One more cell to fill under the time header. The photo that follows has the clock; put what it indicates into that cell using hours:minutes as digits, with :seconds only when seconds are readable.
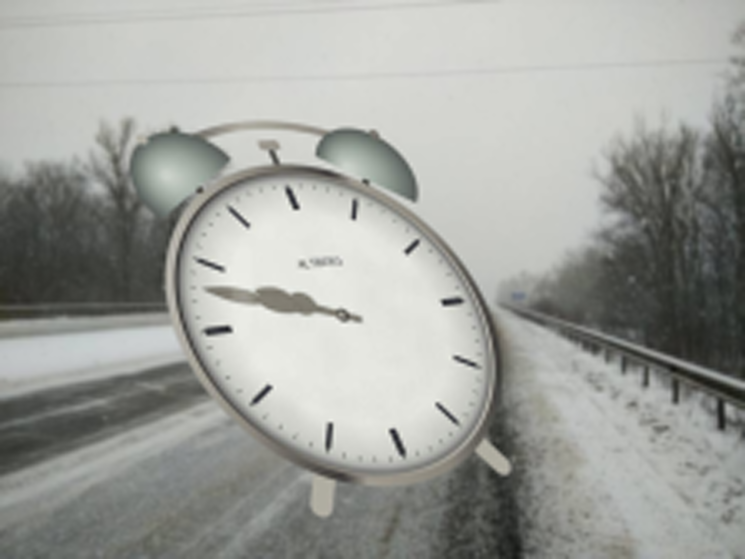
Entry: 9:48
